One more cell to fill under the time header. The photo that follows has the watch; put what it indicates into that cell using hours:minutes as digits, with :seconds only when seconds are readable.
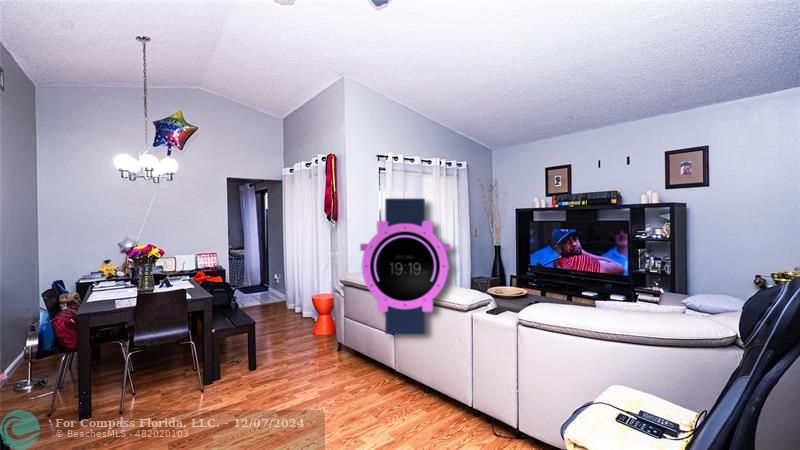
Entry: 19:19
